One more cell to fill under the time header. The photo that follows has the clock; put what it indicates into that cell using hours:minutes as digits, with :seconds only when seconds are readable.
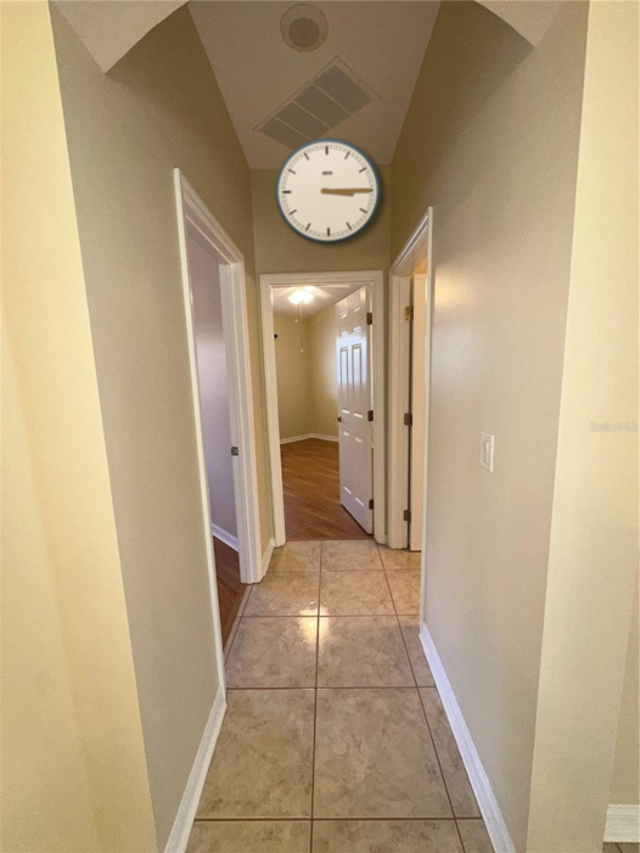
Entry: 3:15
